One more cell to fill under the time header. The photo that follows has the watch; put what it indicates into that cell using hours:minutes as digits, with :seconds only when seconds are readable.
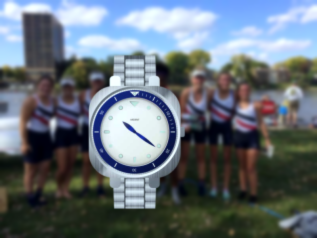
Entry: 10:21
